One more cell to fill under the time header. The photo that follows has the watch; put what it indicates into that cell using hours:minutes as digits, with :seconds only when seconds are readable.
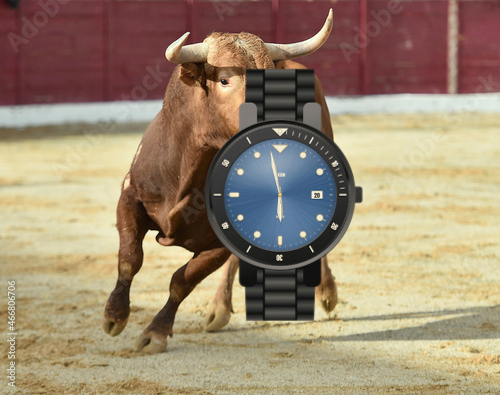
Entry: 5:58
